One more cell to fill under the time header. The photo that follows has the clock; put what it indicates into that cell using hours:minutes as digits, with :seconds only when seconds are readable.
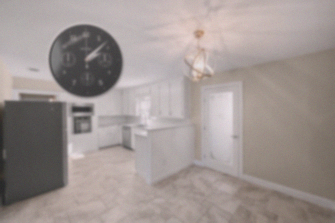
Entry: 2:08
